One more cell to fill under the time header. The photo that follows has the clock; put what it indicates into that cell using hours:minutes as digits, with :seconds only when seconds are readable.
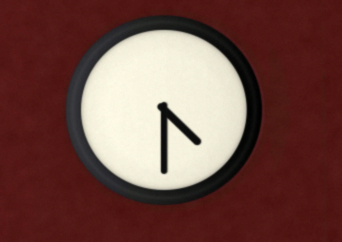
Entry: 4:30
